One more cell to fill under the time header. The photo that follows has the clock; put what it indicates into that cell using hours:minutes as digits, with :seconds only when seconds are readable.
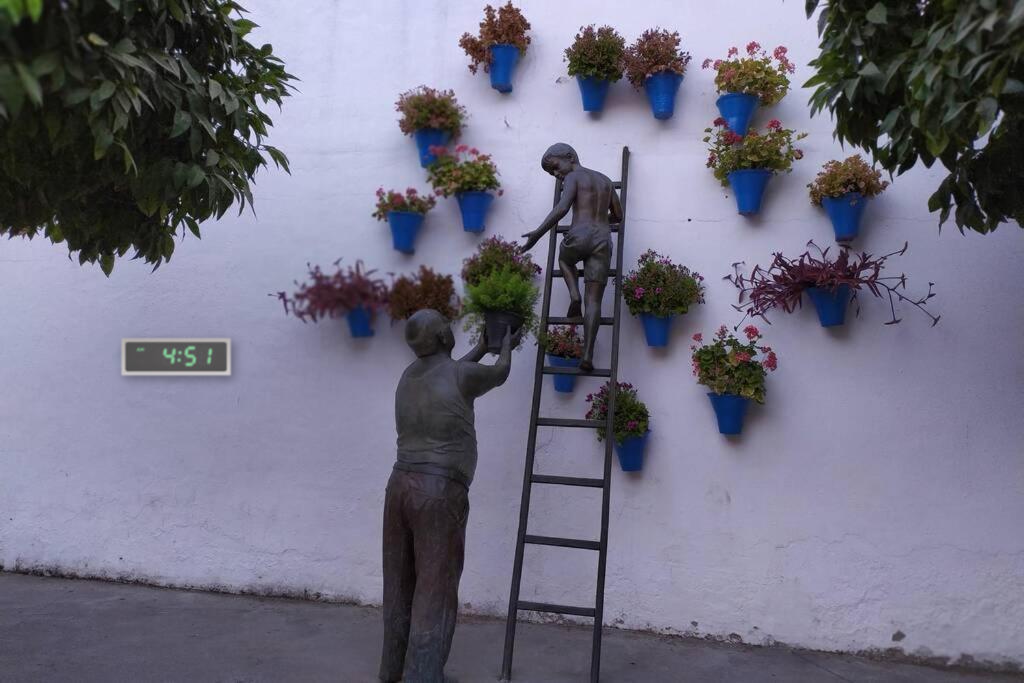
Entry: 4:51
